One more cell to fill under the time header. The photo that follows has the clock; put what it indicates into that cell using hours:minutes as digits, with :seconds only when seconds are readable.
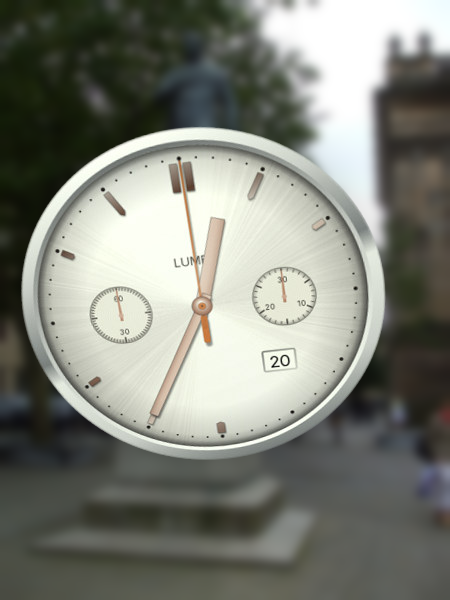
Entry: 12:35
